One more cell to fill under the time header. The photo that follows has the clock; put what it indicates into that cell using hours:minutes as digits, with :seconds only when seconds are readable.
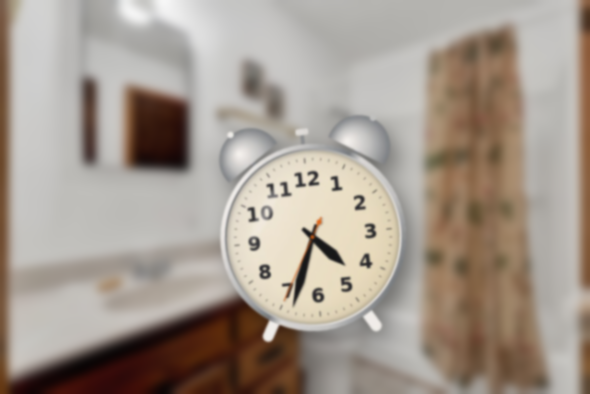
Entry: 4:33:35
